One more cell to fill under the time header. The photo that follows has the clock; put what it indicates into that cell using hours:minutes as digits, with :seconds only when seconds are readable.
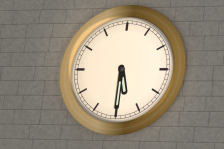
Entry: 5:30
